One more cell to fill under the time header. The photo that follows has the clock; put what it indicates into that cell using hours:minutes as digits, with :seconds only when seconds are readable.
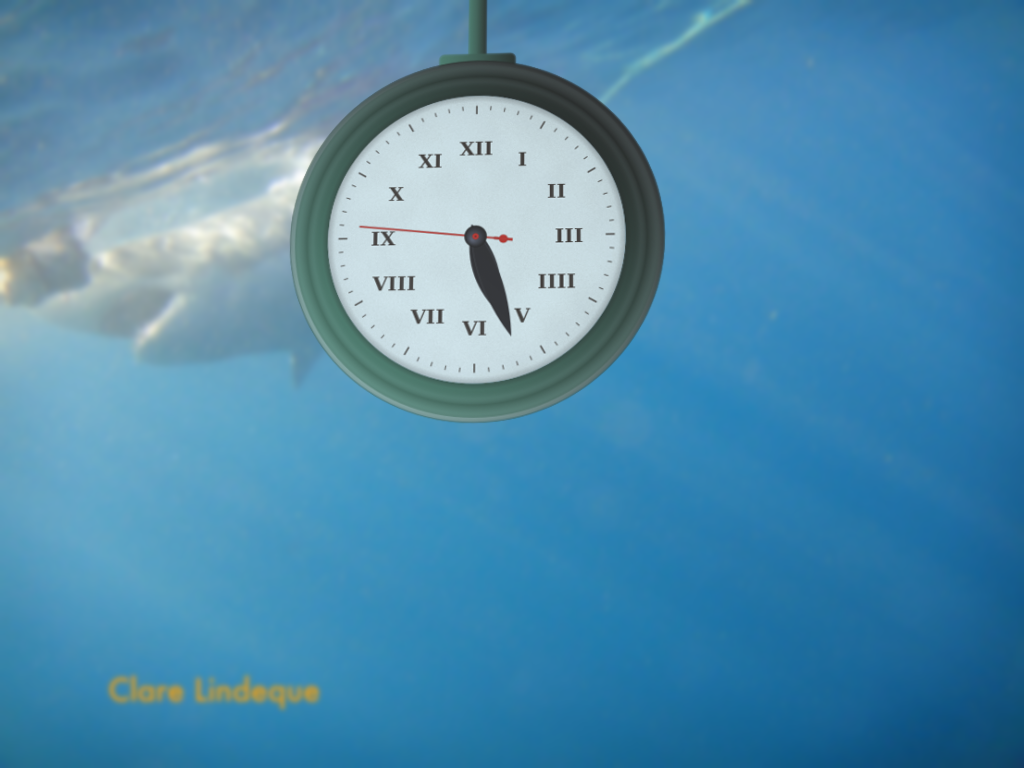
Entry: 5:26:46
